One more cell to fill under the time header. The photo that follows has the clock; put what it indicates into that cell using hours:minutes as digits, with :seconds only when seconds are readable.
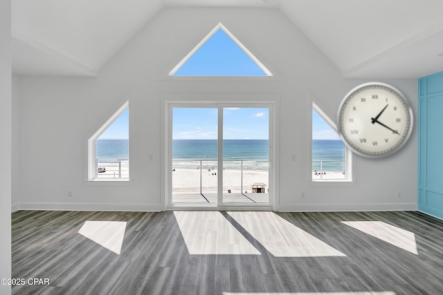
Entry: 1:20
